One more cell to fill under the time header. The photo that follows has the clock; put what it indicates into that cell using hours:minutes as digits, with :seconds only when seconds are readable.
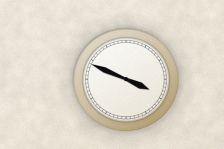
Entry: 3:49
